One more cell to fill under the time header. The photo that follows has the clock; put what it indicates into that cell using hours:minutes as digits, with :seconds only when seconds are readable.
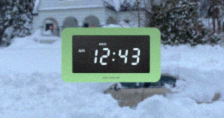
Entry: 12:43
